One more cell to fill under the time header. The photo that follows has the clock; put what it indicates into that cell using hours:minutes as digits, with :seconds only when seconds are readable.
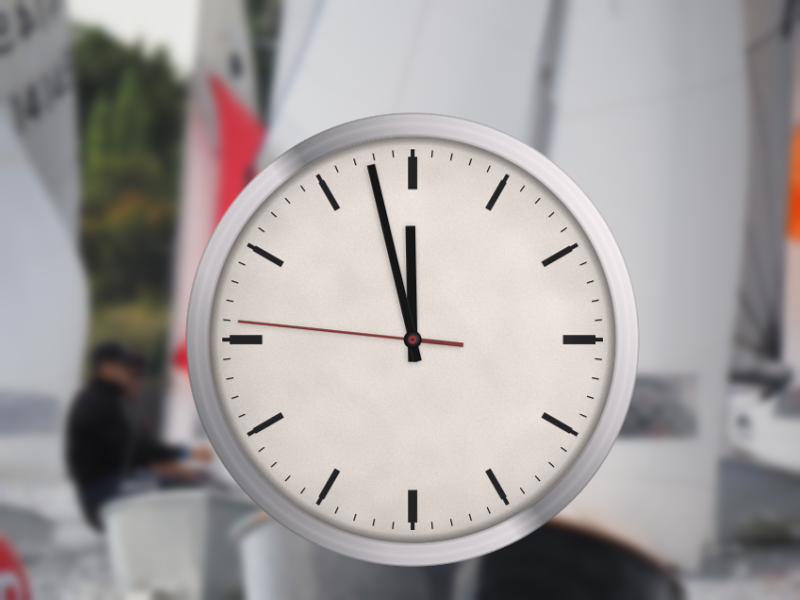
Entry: 11:57:46
